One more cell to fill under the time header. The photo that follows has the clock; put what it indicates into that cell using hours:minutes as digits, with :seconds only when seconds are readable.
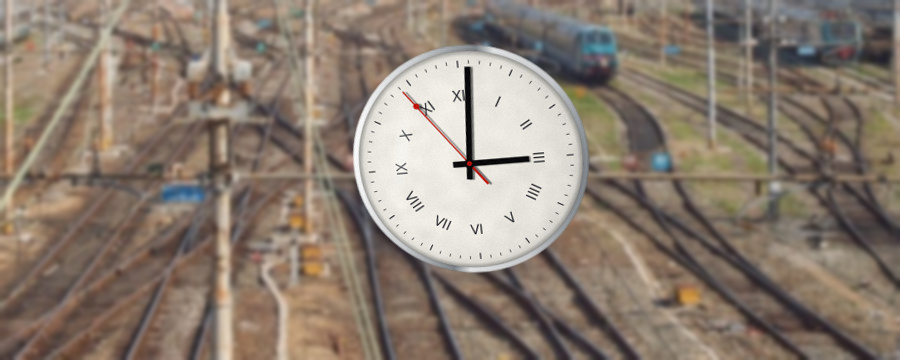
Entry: 3:00:54
